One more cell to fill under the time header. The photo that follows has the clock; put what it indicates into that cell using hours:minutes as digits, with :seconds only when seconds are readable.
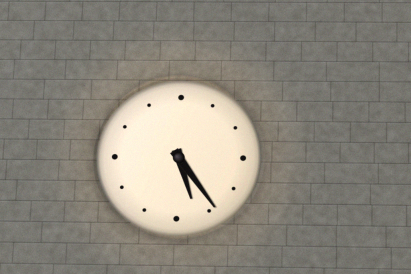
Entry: 5:24
